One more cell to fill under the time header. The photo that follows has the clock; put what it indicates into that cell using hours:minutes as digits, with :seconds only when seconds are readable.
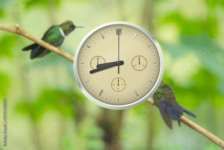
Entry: 8:42
